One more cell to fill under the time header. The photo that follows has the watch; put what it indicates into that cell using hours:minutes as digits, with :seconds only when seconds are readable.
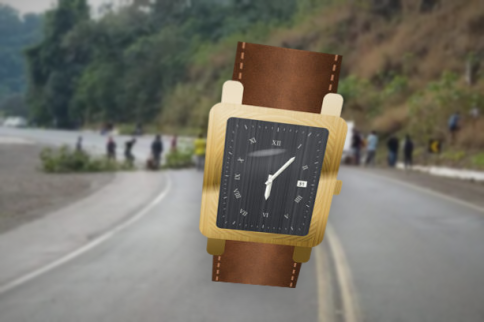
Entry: 6:06
